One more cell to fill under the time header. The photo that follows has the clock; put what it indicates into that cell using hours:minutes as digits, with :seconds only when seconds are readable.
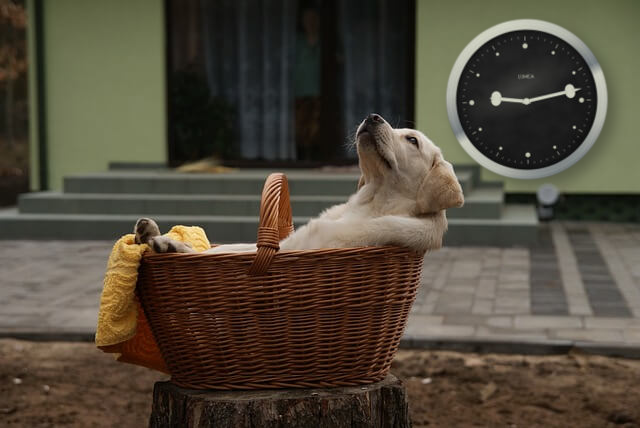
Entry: 9:13
